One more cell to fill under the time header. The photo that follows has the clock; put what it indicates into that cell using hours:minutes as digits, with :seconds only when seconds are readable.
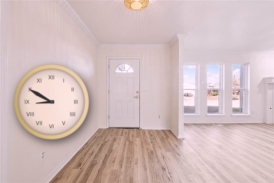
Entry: 8:50
